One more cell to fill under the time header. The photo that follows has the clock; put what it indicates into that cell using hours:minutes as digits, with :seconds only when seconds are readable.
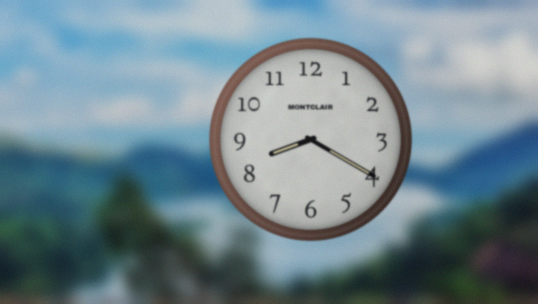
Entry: 8:20
